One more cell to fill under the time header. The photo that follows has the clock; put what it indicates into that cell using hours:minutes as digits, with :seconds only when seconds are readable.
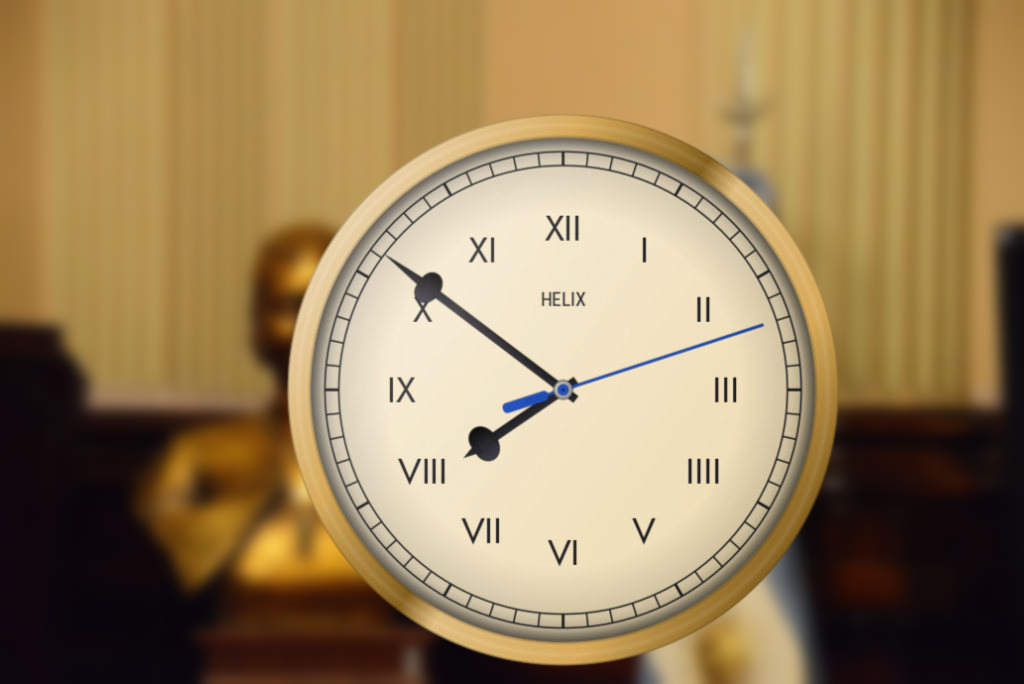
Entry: 7:51:12
